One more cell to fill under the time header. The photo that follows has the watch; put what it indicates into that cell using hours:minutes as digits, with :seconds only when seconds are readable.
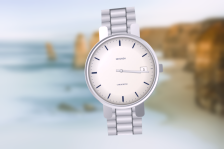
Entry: 3:16
